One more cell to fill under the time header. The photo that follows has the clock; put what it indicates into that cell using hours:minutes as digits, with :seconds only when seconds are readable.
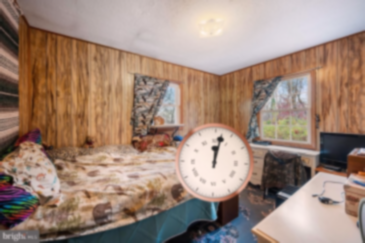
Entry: 12:02
